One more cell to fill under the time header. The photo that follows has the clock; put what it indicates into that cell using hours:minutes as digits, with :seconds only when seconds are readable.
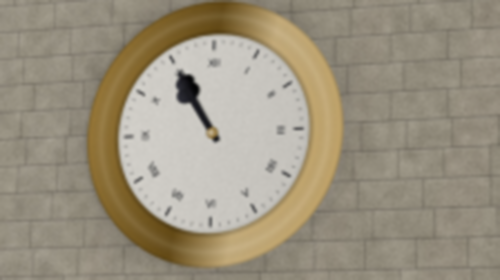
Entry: 10:55
